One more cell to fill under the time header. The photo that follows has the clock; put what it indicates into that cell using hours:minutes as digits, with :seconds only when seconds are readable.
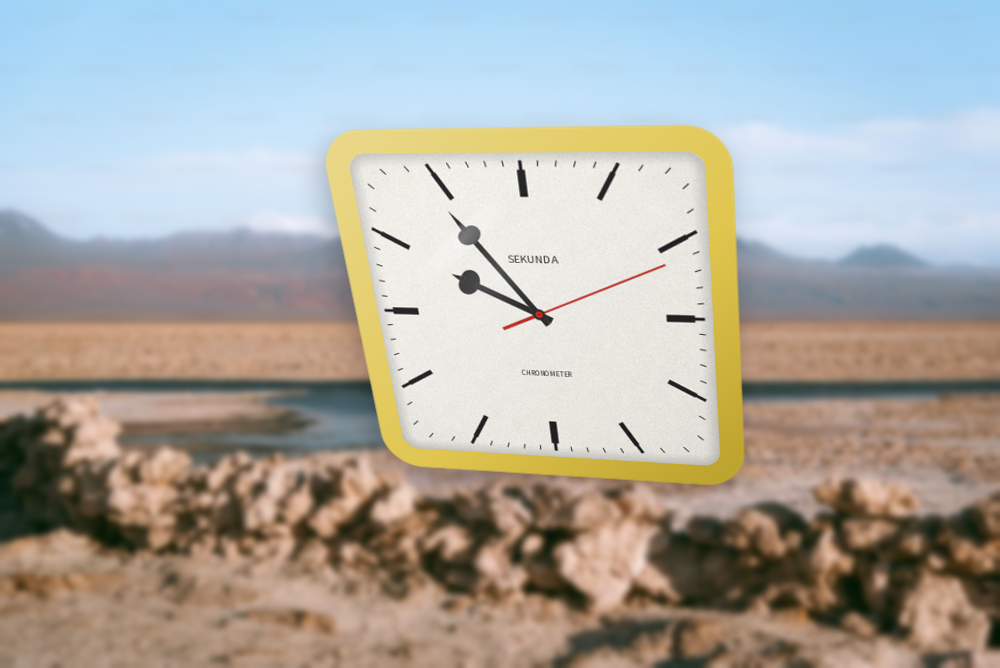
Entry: 9:54:11
